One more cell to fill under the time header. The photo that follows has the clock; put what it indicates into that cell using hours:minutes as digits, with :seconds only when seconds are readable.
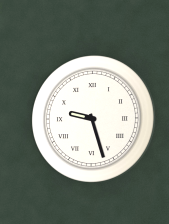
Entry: 9:27
